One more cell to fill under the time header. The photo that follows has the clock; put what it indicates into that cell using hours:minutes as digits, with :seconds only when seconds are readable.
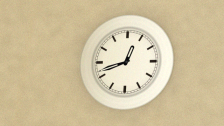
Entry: 12:42
